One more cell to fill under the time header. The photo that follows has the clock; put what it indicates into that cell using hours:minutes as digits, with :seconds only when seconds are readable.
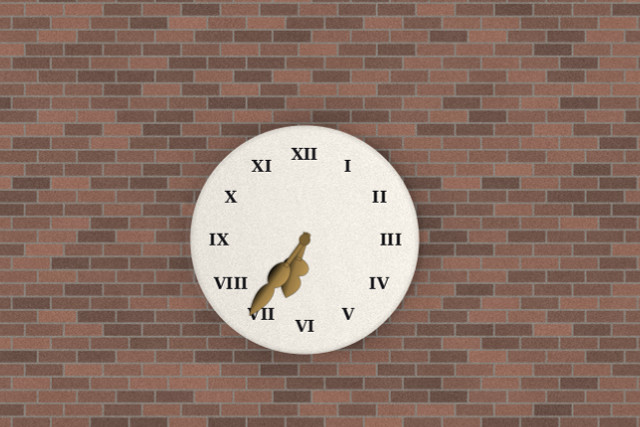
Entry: 6:36
